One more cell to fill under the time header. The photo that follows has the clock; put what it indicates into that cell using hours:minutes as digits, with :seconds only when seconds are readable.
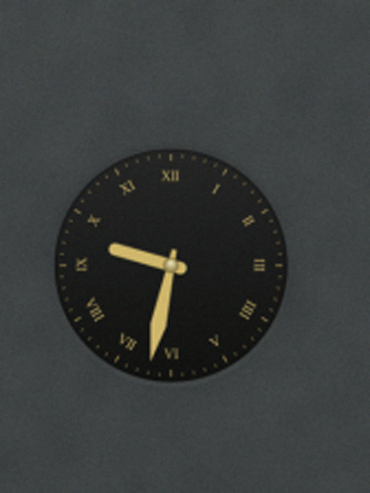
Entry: 9:32
